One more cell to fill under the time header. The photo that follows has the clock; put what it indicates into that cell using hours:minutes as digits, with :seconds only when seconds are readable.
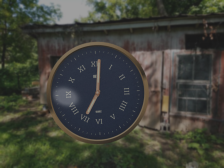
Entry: 7:01
